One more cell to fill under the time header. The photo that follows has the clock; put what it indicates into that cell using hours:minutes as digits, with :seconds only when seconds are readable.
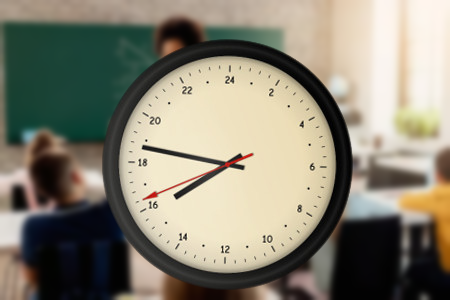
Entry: 15:46:41
